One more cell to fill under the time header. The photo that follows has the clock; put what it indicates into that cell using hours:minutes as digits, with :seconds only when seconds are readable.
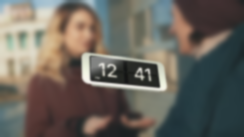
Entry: 12:41
